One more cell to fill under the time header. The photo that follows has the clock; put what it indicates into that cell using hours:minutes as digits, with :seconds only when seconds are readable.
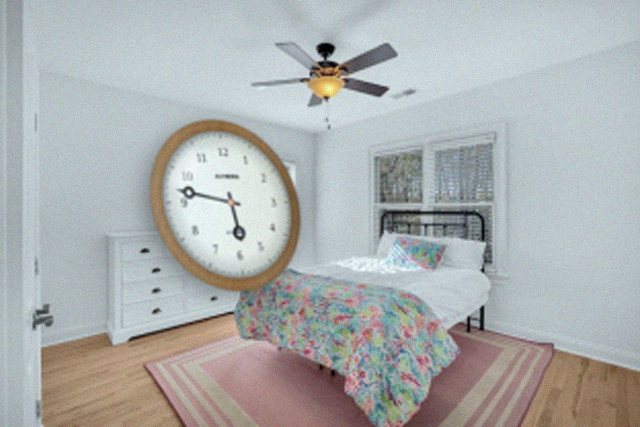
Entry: 5:47
